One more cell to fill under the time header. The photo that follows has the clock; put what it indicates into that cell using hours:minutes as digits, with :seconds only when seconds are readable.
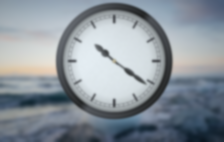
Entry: 10:21
